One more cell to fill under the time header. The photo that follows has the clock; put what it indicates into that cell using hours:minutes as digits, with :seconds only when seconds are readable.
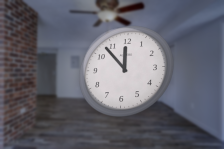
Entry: 11:53
